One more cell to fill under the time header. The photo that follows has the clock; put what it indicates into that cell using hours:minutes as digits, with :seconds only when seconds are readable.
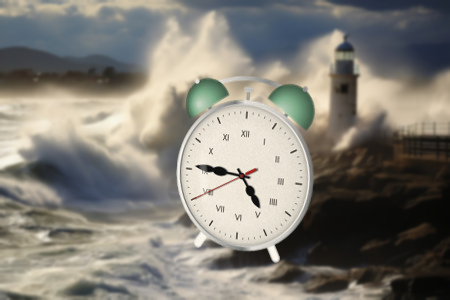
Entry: 4:45:40
